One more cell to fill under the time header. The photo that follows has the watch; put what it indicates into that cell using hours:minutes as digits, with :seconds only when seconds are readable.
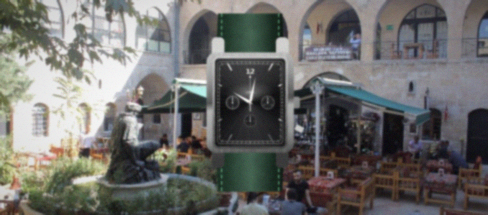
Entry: 10:02
